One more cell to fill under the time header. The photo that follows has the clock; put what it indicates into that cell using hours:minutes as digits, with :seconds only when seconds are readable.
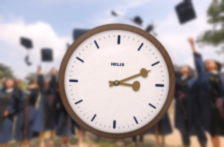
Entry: 3:11
